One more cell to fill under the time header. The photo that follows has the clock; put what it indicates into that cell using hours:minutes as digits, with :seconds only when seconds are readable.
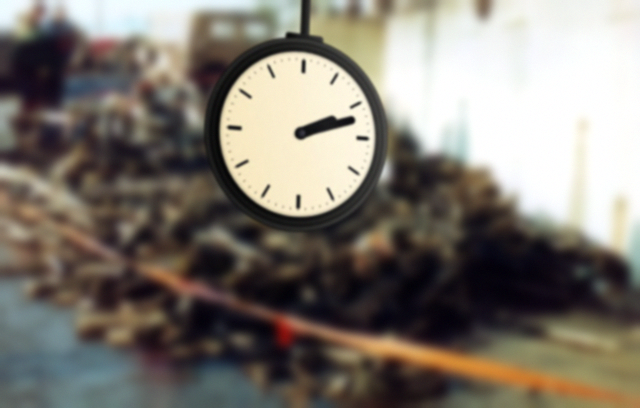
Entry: 2:12
